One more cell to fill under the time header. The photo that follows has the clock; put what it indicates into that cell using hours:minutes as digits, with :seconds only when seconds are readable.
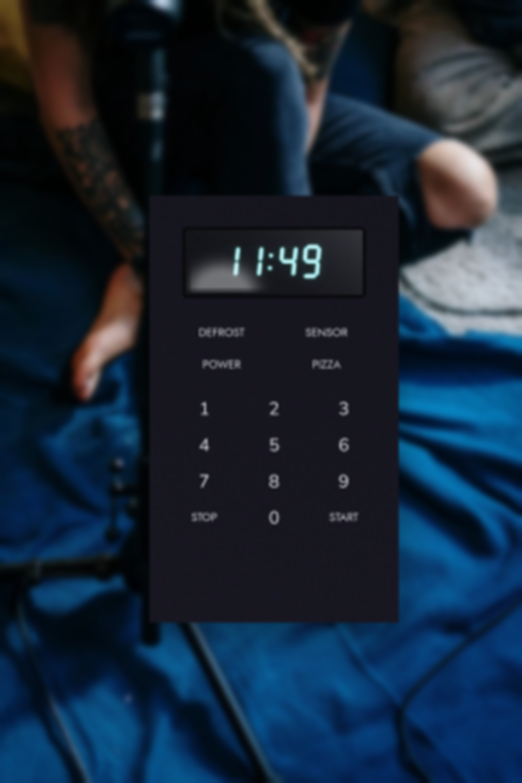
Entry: 11:49
